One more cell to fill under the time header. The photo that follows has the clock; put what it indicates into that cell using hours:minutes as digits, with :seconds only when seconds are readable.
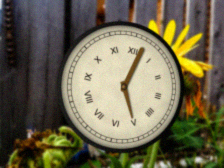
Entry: 5:02
